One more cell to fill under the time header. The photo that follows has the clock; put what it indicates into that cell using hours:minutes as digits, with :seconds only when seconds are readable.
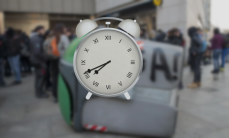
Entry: 7:41
